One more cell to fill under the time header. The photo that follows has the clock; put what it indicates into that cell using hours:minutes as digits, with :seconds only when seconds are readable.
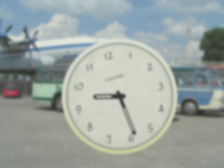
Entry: 9:29
